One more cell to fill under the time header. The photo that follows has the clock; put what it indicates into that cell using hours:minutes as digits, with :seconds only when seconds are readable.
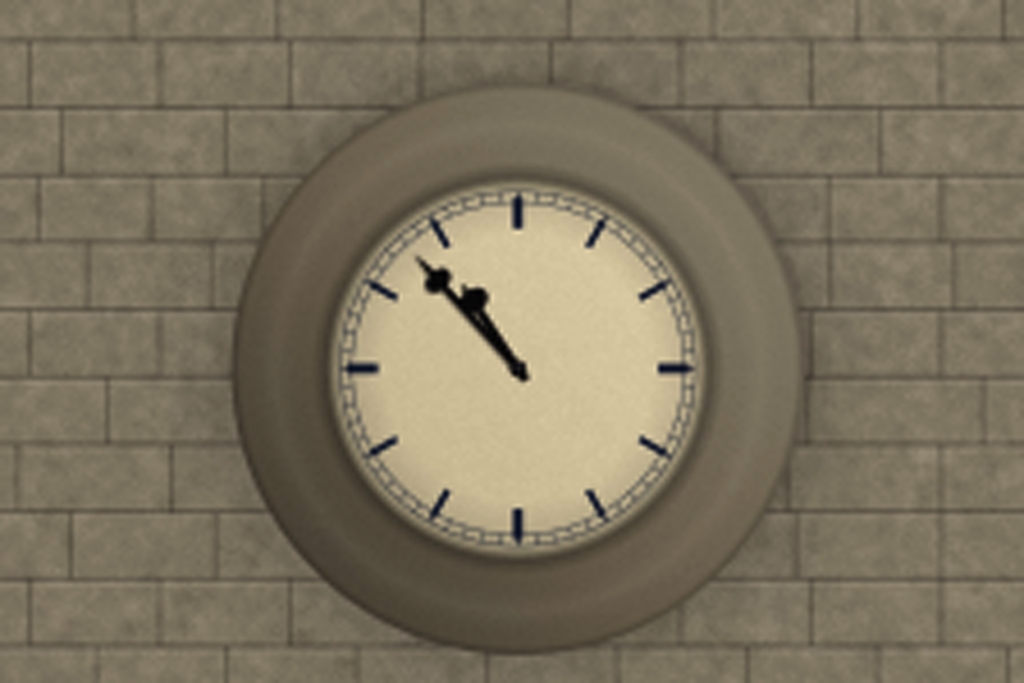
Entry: 10:53
